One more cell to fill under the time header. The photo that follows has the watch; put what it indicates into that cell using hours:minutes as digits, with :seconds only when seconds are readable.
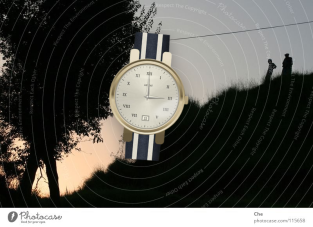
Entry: 3:00
